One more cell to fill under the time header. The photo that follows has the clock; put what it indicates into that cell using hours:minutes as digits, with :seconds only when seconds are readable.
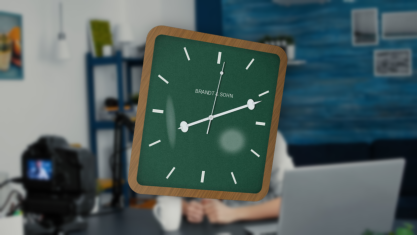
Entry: 8:11:01
